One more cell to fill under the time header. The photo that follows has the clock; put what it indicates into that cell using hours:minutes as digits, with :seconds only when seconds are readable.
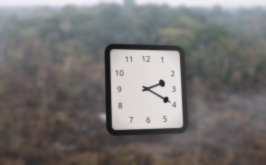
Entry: 2:20
